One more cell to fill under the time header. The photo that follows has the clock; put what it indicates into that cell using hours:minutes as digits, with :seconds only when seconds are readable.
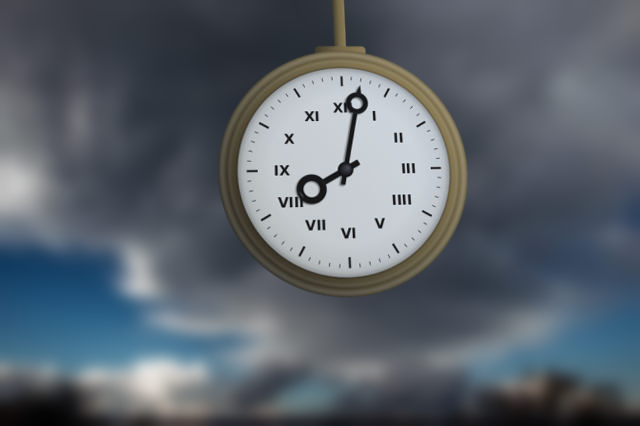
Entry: 8:02
